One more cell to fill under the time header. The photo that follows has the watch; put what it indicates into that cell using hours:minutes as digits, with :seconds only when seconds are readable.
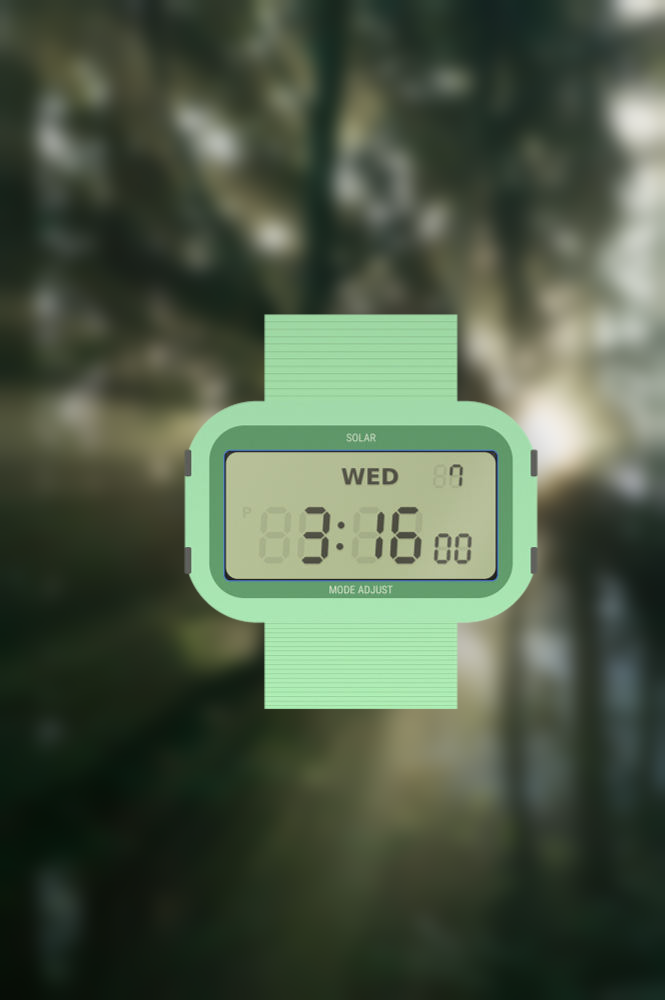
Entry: 3:16:00
